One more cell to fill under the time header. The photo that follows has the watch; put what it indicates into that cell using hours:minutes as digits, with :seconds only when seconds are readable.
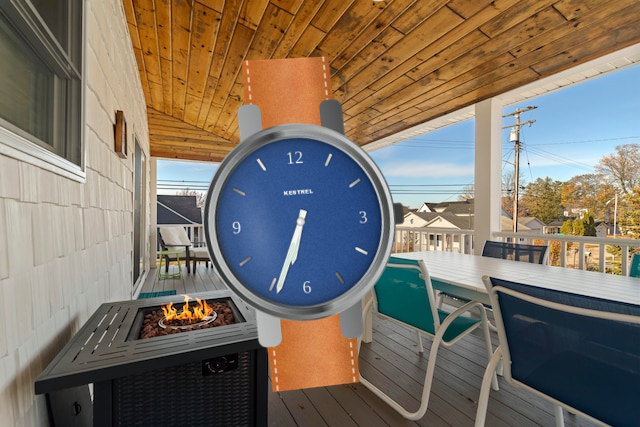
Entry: 6:34
